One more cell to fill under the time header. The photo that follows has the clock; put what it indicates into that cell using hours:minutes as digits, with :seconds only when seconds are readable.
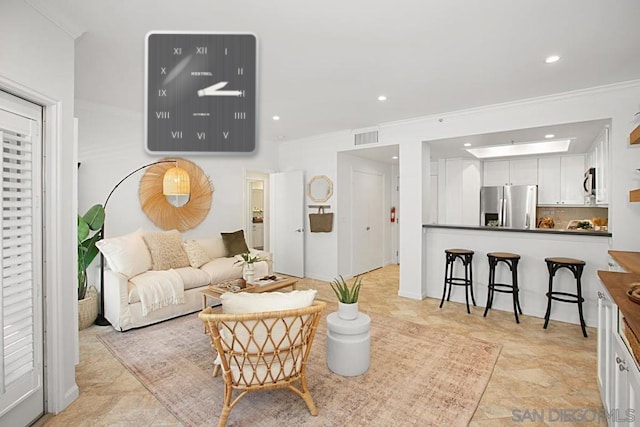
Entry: 2:15
